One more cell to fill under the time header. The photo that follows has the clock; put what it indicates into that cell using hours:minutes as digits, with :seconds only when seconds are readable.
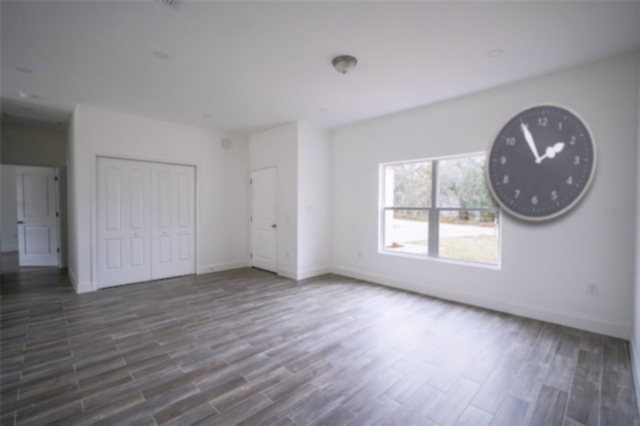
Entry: 1:55
